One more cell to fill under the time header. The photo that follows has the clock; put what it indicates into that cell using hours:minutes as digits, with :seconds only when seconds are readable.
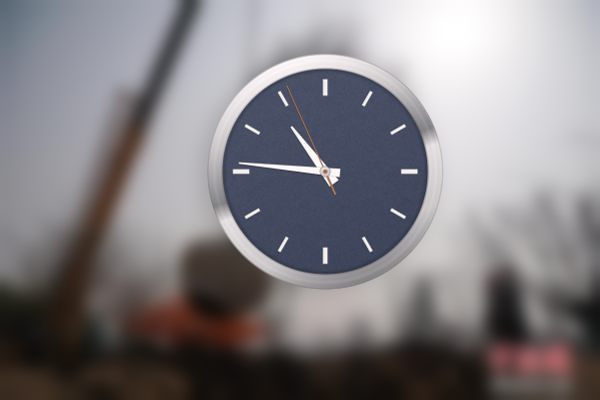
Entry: 10:45:56
